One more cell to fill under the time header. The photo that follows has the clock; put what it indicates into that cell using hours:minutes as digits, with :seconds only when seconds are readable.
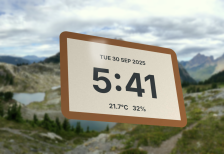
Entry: 5:41
